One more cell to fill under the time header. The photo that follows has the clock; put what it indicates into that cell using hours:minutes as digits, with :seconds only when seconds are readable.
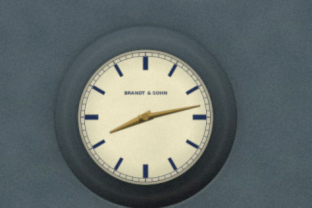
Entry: 8:13
